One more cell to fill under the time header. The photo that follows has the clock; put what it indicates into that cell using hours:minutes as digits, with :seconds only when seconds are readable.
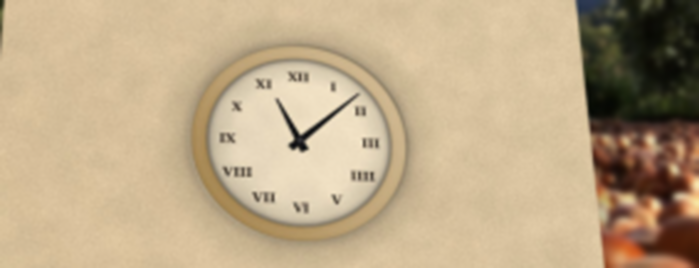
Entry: 11:08
